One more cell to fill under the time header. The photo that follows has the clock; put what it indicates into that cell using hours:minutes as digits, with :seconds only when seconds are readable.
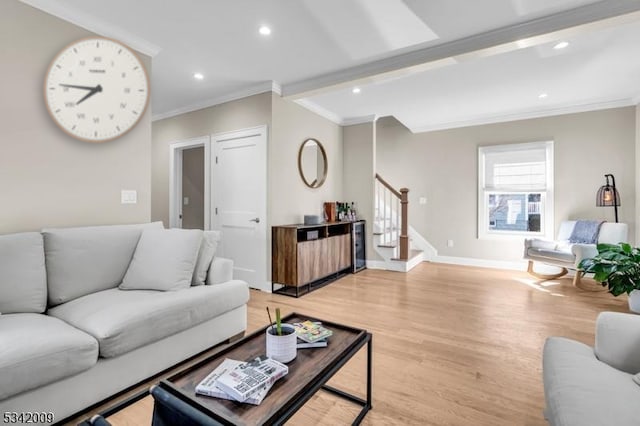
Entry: 7:46
